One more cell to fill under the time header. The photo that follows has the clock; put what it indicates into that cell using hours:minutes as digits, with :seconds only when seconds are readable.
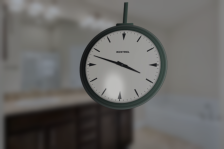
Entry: 3:48
